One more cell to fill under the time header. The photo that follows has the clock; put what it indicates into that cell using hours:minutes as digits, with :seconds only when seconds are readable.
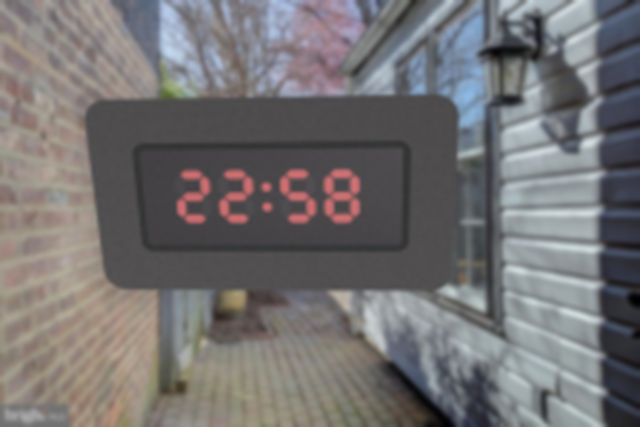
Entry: 22:58
